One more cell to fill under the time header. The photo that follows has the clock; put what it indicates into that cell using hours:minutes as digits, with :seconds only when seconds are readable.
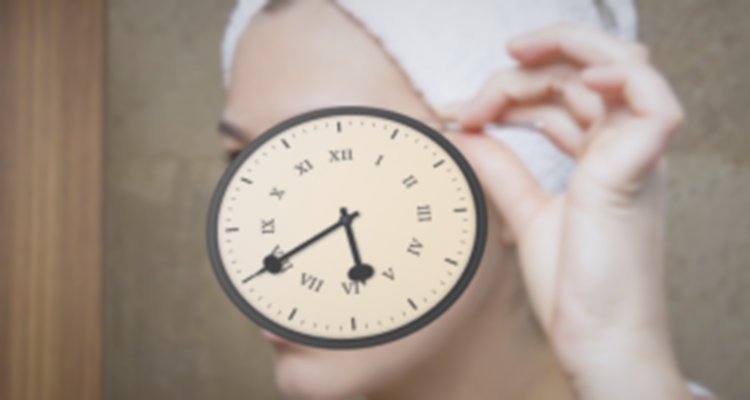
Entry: 5:40
